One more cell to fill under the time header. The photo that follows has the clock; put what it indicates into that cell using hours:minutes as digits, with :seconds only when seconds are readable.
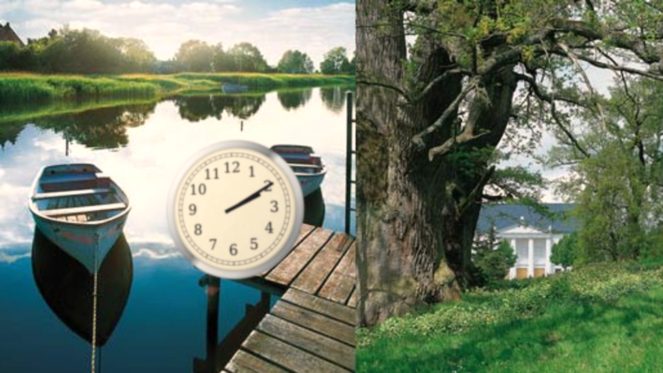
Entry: 2:10
